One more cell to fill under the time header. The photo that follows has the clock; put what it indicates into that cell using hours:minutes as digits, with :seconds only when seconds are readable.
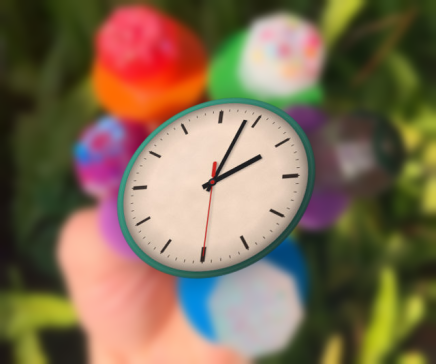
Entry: 2:03:30
